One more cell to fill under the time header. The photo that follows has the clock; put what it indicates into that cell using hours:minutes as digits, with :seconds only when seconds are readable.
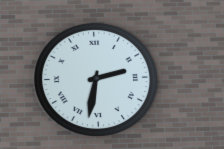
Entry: 2:32
